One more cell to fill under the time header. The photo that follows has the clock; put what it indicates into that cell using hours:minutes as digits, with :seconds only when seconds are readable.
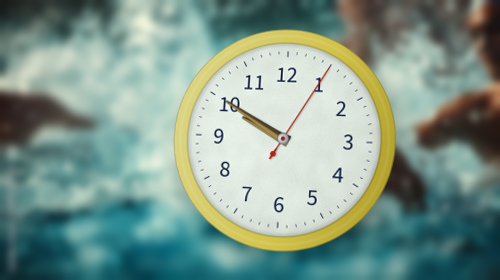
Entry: 9:50:05
